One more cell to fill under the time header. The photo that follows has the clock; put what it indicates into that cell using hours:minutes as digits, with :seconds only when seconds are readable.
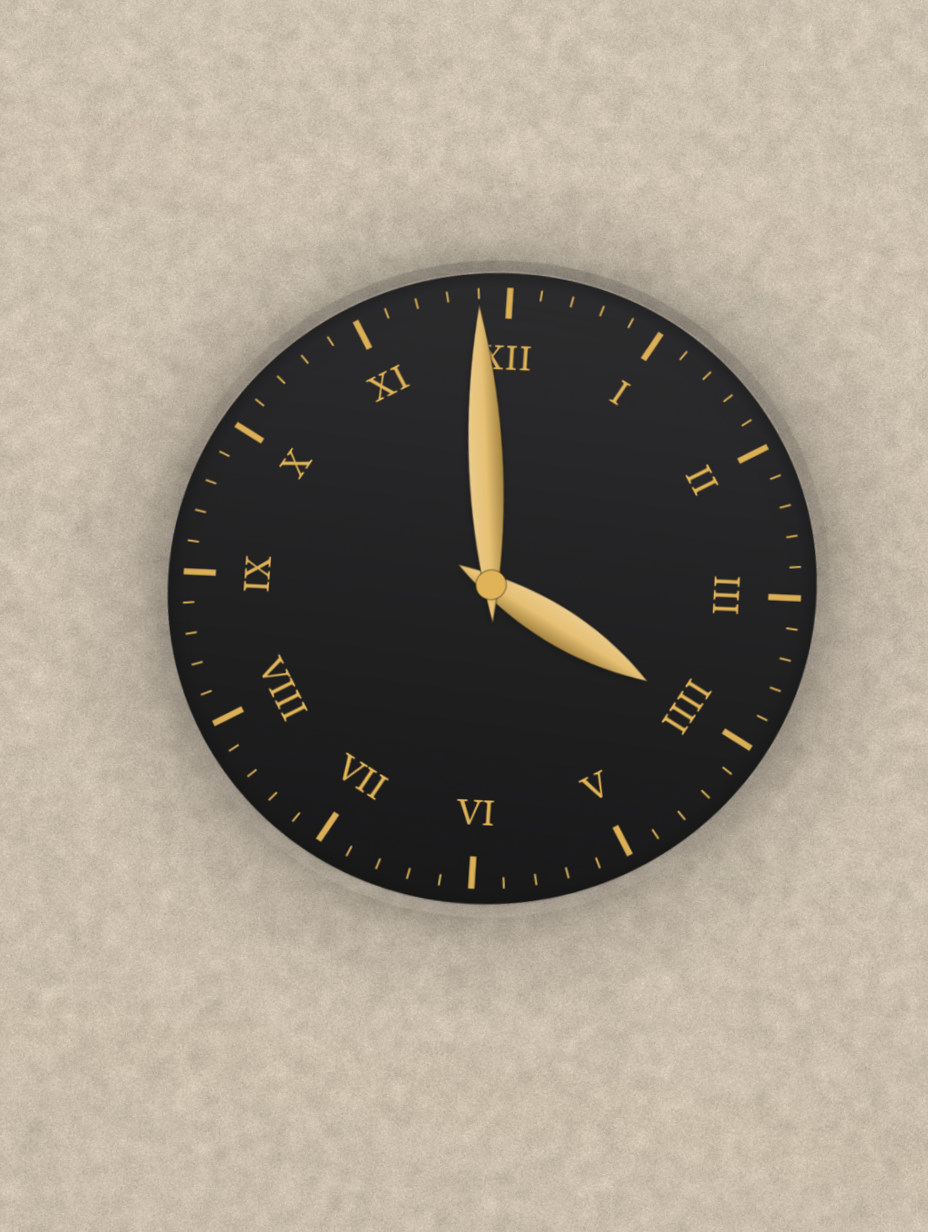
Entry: 3:59
